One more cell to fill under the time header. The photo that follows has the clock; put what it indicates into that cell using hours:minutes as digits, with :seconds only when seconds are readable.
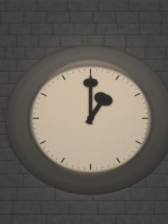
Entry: 1:00
